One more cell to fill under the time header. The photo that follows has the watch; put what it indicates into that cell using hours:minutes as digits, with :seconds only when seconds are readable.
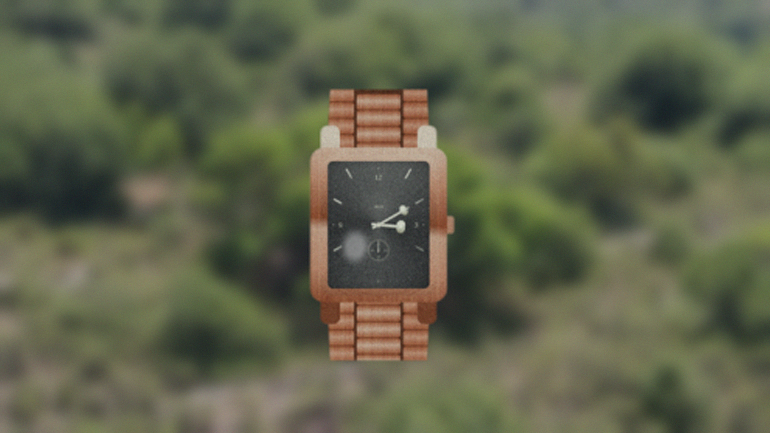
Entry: 3:10
